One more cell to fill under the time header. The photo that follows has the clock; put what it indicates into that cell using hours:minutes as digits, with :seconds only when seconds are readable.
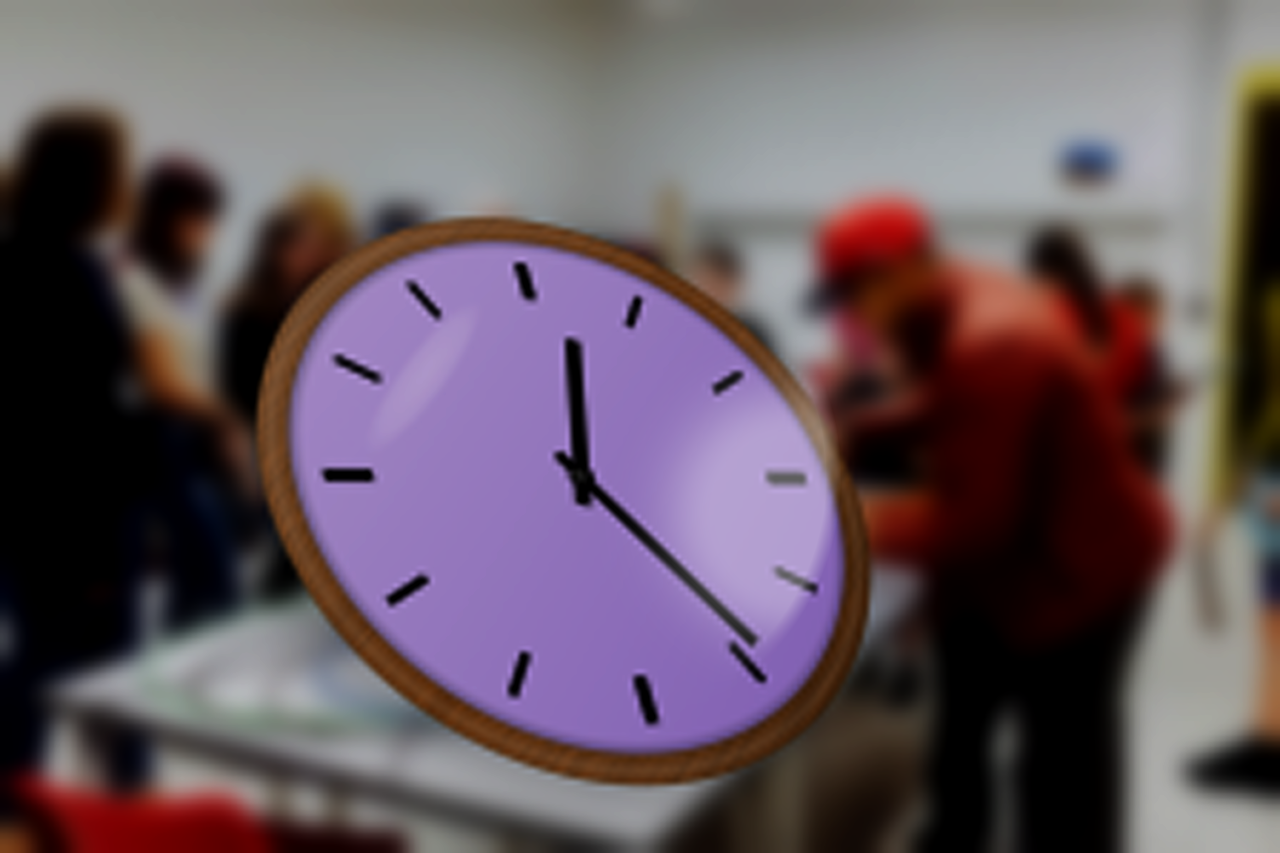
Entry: 12:24
